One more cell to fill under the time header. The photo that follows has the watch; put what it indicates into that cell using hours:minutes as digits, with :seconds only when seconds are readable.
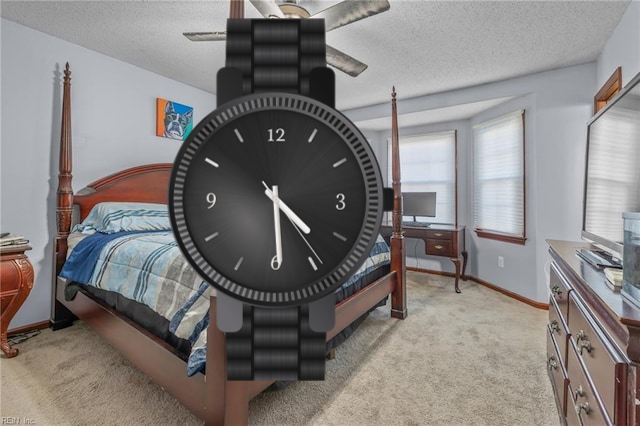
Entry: 4:29:24
